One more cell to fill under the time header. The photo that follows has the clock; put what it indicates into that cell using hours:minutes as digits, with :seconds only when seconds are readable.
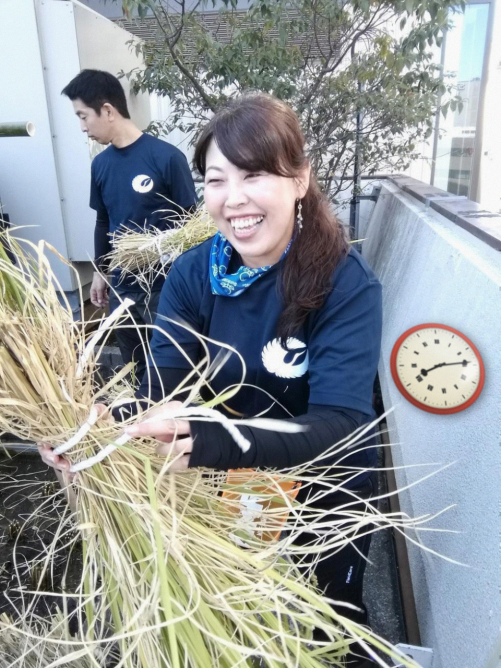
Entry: 8:14
